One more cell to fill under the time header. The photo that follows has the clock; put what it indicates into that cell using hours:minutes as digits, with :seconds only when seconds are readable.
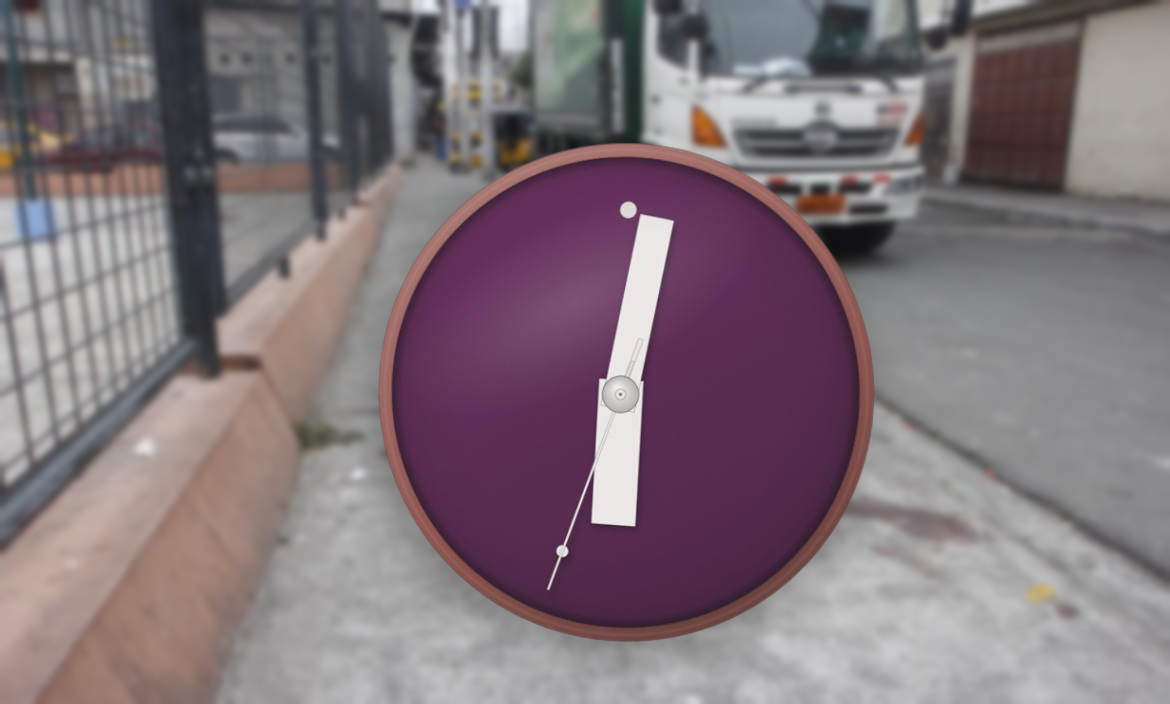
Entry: 6:01:33
